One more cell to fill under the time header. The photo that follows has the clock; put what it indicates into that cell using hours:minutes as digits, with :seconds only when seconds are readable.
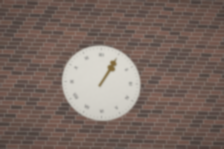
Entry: 1:05
